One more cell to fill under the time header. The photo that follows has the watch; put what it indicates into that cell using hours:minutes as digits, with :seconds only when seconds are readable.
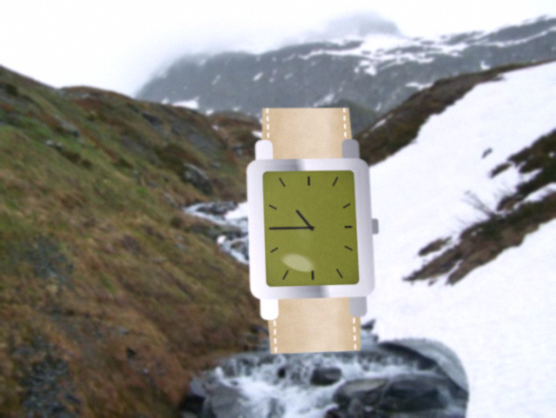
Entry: 10:45
